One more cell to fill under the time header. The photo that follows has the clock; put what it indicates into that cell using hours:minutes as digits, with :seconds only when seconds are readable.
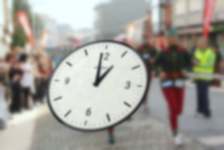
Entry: 12:59
